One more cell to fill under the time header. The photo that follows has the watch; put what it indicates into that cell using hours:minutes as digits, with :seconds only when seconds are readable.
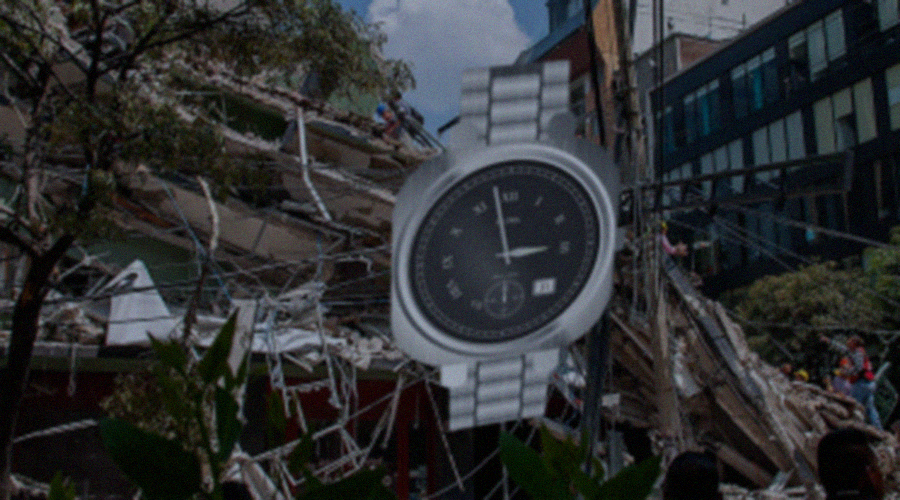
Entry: 2:58
